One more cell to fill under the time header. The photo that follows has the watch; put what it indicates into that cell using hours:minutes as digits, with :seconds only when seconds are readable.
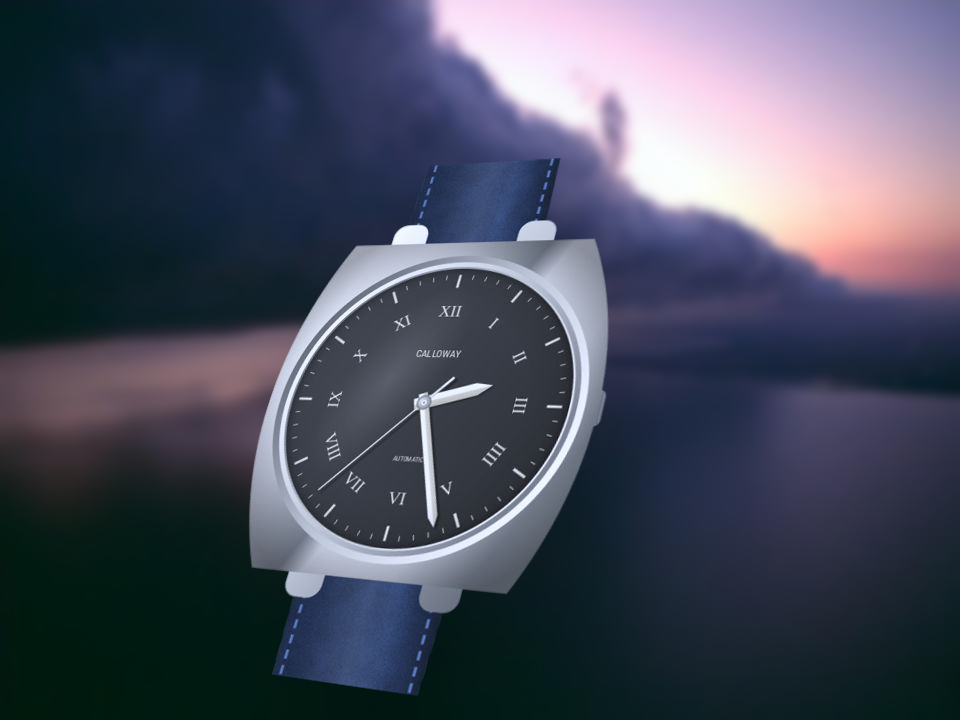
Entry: 2:26:37
